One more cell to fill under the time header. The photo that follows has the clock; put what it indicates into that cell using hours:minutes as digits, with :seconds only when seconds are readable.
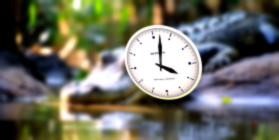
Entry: 4:02
